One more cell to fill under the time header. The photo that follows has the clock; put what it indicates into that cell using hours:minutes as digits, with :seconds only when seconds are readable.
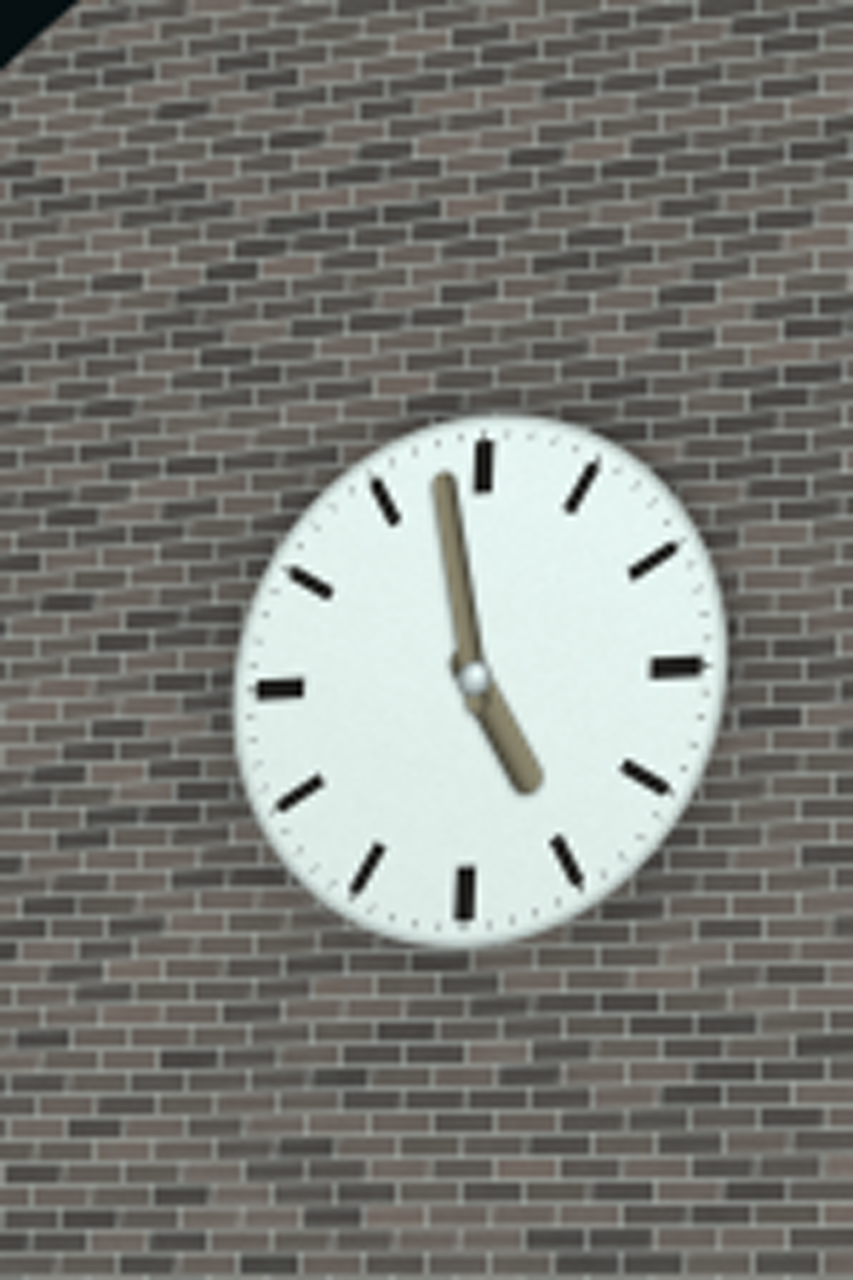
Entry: 4:58
